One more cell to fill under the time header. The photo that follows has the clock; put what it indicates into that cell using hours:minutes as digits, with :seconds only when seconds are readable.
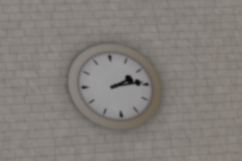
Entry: 2:14
